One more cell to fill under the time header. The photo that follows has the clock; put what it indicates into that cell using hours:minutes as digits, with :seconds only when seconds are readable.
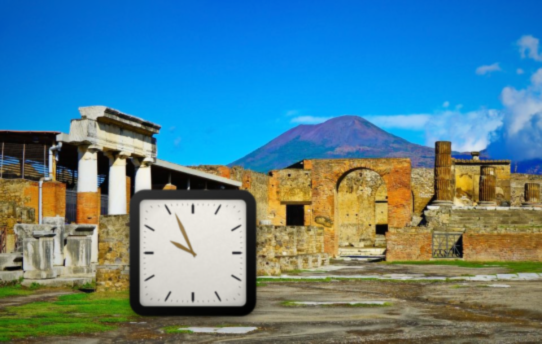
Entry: 9:56
